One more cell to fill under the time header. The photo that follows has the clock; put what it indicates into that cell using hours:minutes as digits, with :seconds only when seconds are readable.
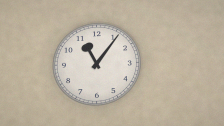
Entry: 11:06
